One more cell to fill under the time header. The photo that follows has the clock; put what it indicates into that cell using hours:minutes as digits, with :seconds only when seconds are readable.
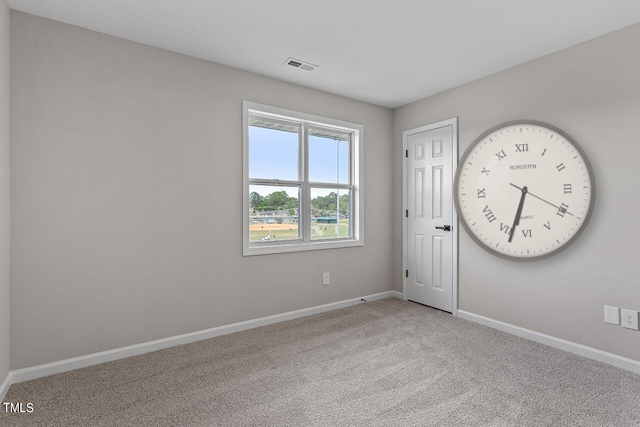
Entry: 6:33:20
